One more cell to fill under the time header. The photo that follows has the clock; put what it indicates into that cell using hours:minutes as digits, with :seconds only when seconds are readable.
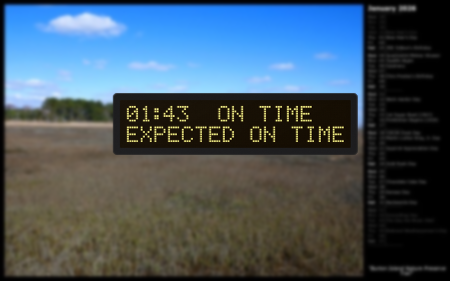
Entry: 1:43
